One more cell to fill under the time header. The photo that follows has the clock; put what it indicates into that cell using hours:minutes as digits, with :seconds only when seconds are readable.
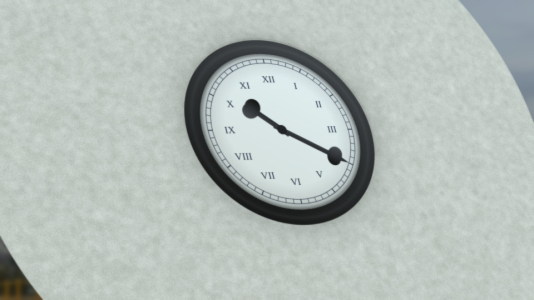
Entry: 10:20
